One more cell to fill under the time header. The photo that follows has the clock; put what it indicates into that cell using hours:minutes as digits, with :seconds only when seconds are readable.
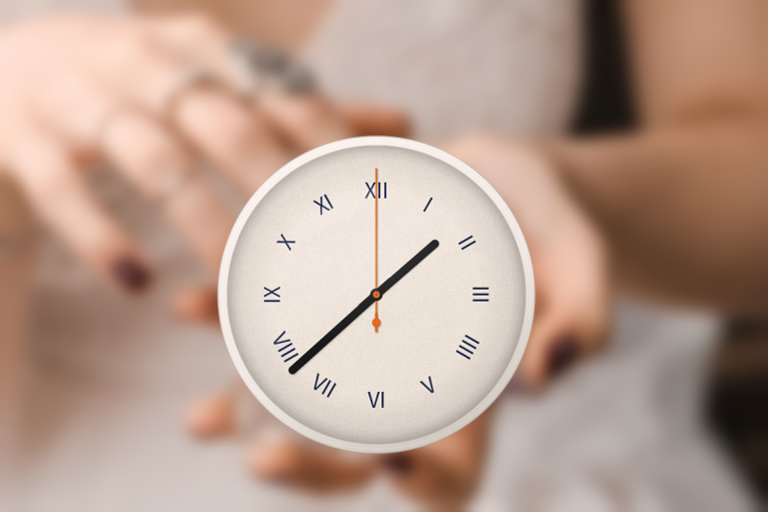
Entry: 1:38:00
